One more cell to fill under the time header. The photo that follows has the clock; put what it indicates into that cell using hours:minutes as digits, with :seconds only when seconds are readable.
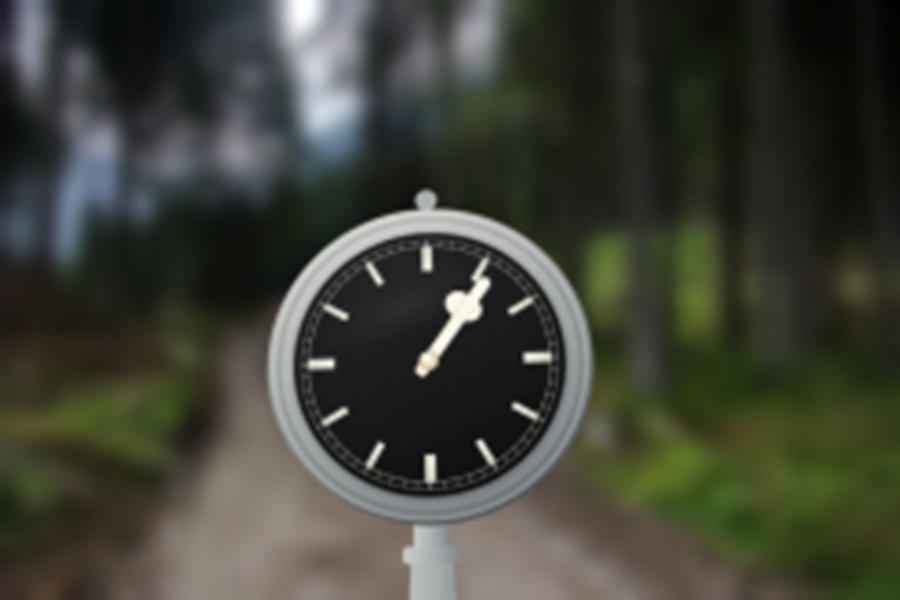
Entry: 1:06
